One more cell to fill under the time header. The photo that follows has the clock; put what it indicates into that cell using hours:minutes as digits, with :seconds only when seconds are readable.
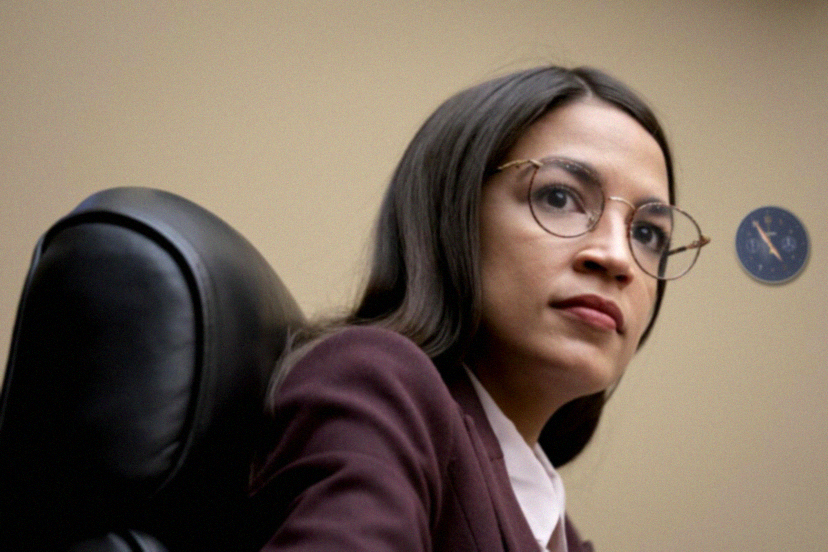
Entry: 4:55
